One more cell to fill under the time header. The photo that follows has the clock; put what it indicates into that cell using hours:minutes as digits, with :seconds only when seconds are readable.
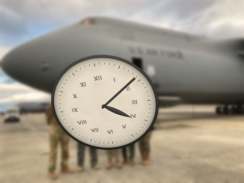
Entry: 4:09
